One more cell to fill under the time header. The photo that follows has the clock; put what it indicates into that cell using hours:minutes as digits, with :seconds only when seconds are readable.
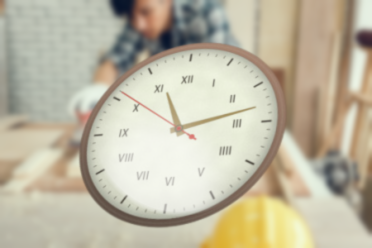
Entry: 11:12:51
